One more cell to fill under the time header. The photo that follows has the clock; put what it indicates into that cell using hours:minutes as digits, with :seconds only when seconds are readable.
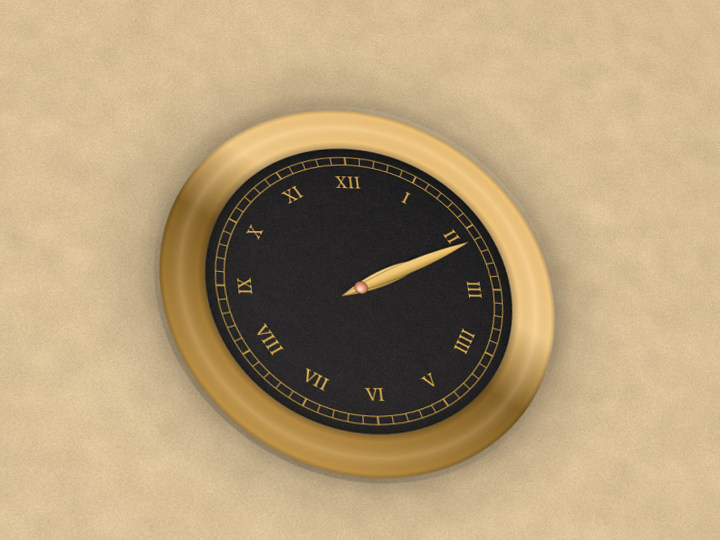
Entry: 2:11
